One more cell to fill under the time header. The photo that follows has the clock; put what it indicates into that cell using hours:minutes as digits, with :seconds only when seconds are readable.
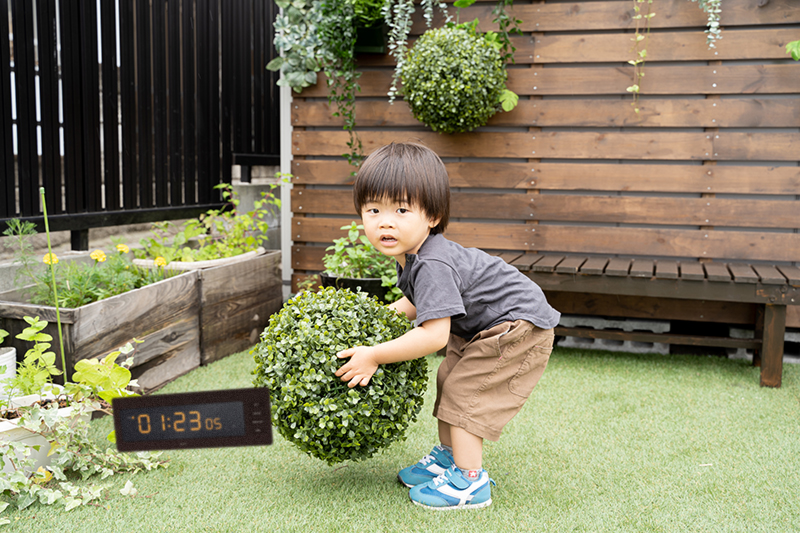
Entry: 1:23:05
